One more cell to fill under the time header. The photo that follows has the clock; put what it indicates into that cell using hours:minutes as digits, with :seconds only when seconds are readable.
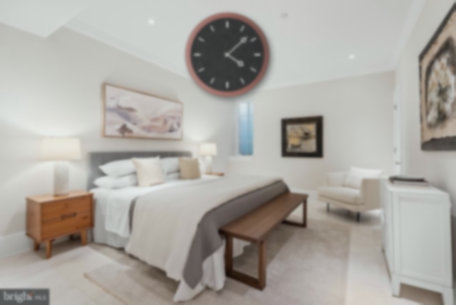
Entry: 4:08
